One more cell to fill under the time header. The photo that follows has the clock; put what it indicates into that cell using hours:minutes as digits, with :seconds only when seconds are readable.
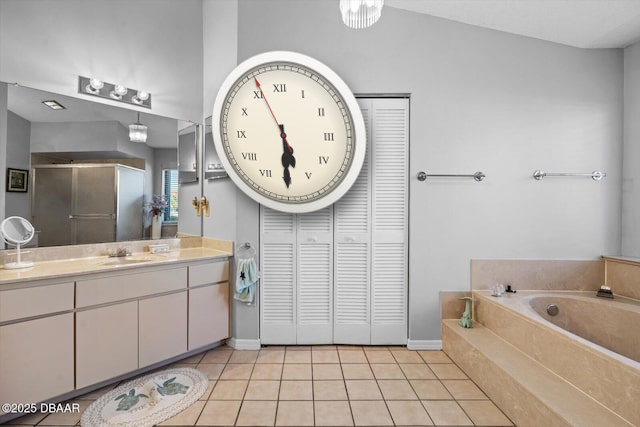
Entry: 5:29:56
